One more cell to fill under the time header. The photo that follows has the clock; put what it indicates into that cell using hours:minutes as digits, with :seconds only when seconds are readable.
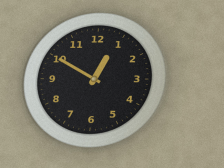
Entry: 12:50
